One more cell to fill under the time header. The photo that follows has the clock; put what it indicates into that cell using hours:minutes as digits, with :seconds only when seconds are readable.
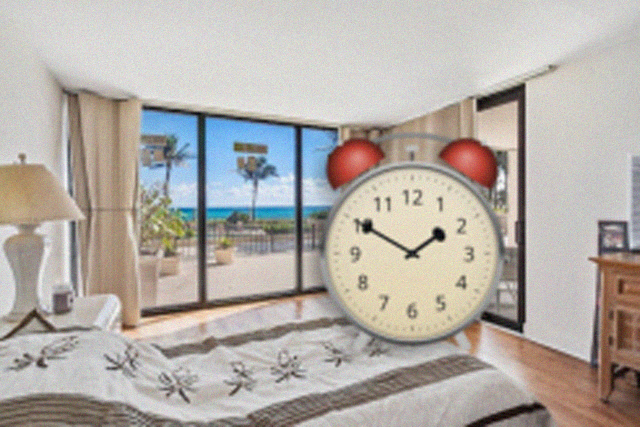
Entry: 1:50
